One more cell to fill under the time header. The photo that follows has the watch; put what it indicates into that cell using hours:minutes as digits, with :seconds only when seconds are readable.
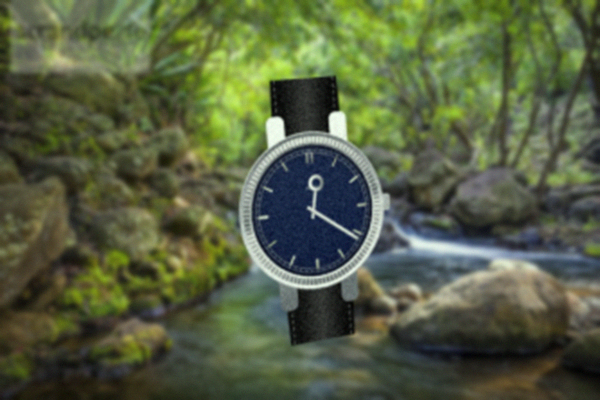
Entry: 12:21
